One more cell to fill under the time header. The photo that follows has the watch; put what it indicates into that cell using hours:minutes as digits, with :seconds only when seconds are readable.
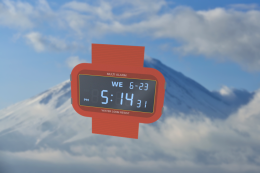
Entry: 5:14:31
